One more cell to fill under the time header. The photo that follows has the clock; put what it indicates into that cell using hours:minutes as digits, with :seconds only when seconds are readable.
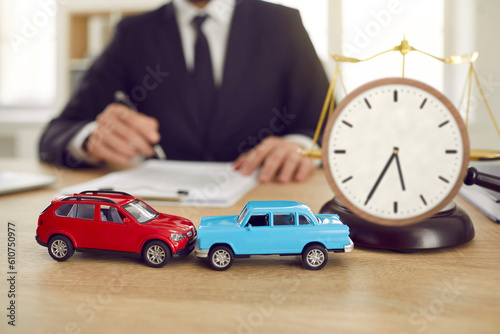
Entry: 5:35
